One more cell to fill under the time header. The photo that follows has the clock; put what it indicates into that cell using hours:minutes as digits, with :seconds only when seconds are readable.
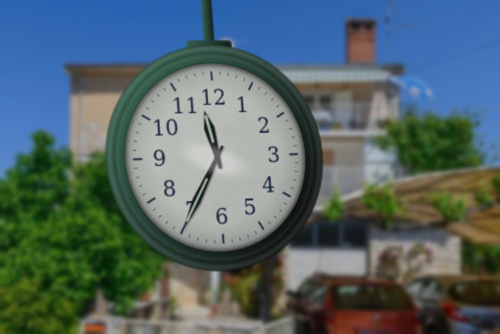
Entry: 11:35
